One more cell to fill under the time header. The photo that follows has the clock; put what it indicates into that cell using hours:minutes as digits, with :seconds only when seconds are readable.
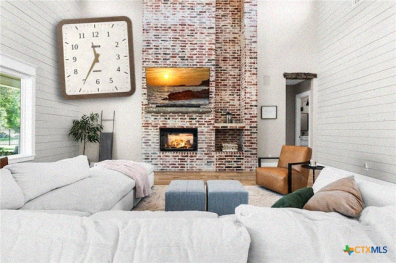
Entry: 11:35
